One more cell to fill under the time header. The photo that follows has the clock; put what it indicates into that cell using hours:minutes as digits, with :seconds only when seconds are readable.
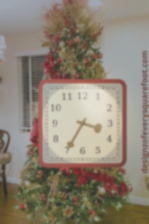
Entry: 3:35
